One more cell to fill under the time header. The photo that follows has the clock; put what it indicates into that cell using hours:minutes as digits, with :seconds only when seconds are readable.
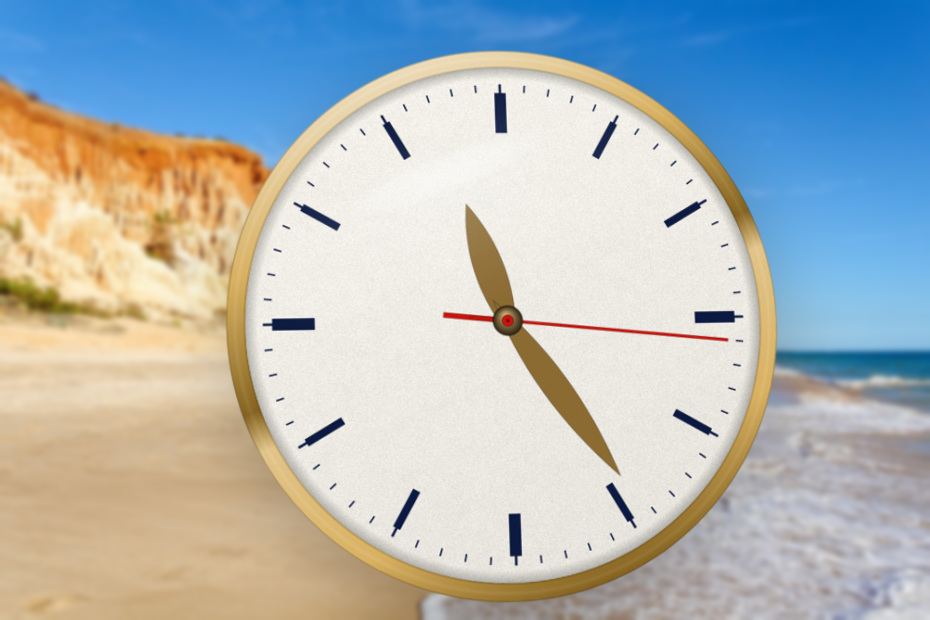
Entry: 11:24:16
